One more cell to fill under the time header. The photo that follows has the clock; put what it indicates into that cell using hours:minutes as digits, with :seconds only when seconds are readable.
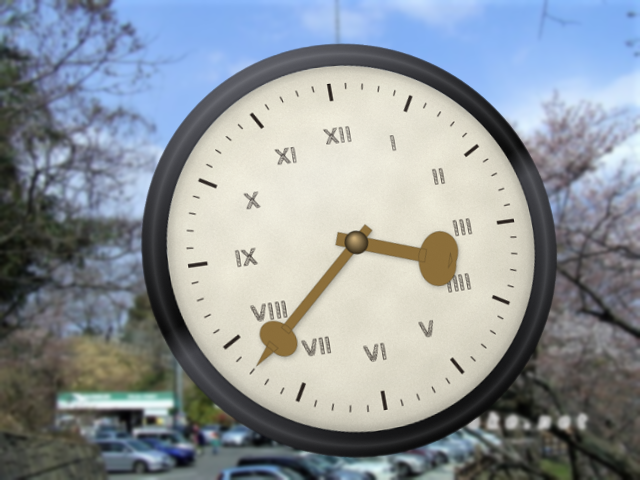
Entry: 3:38
